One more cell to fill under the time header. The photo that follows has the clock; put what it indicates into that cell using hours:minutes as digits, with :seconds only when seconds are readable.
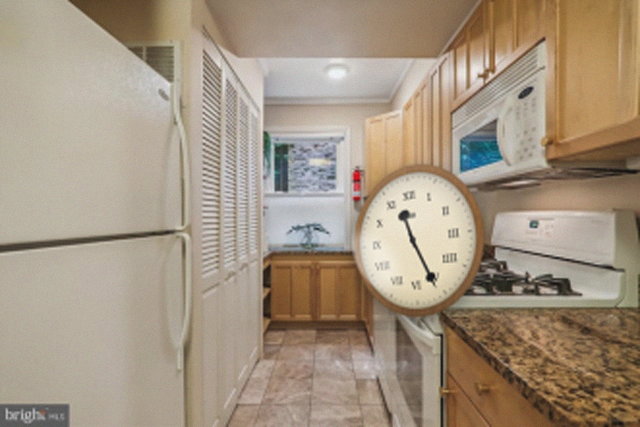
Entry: 11:26
